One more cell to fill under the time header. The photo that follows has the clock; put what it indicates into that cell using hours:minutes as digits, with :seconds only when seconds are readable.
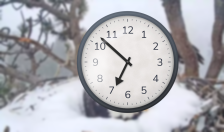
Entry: 6:52
